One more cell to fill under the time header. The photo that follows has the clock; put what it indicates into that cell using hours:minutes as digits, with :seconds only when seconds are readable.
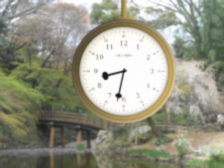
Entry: 8:32
